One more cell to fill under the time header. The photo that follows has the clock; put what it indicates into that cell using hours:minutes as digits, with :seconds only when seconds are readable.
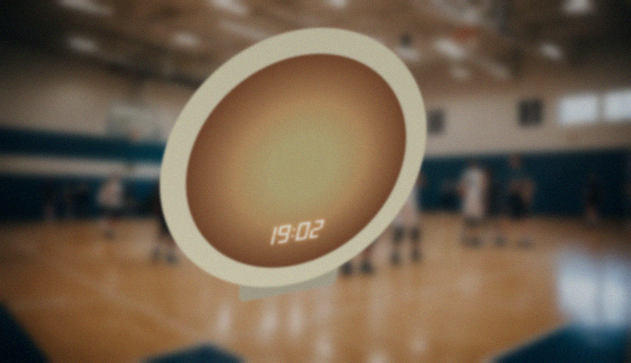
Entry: 19:02
